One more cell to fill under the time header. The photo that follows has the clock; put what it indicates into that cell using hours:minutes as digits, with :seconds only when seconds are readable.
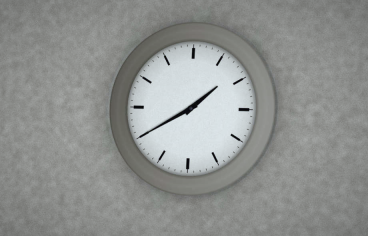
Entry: 1:40
